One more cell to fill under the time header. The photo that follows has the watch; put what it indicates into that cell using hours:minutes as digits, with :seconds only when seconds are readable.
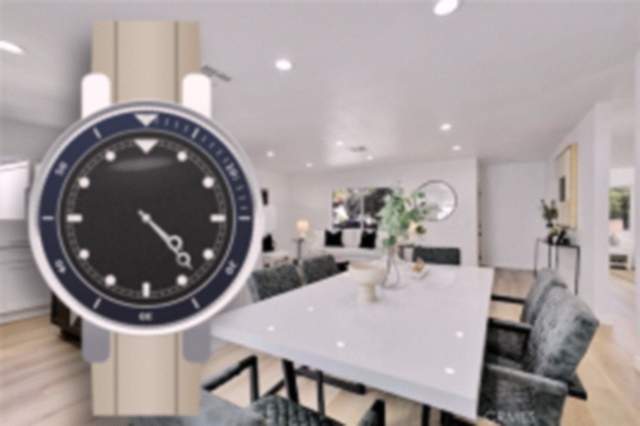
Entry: 4:23
